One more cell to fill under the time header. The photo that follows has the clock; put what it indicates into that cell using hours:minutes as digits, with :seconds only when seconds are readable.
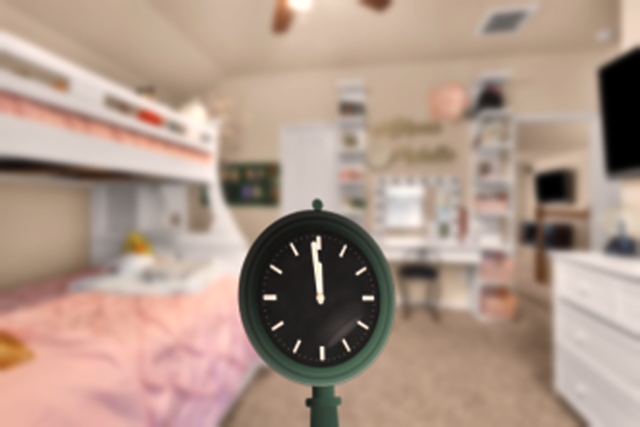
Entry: 11:59
